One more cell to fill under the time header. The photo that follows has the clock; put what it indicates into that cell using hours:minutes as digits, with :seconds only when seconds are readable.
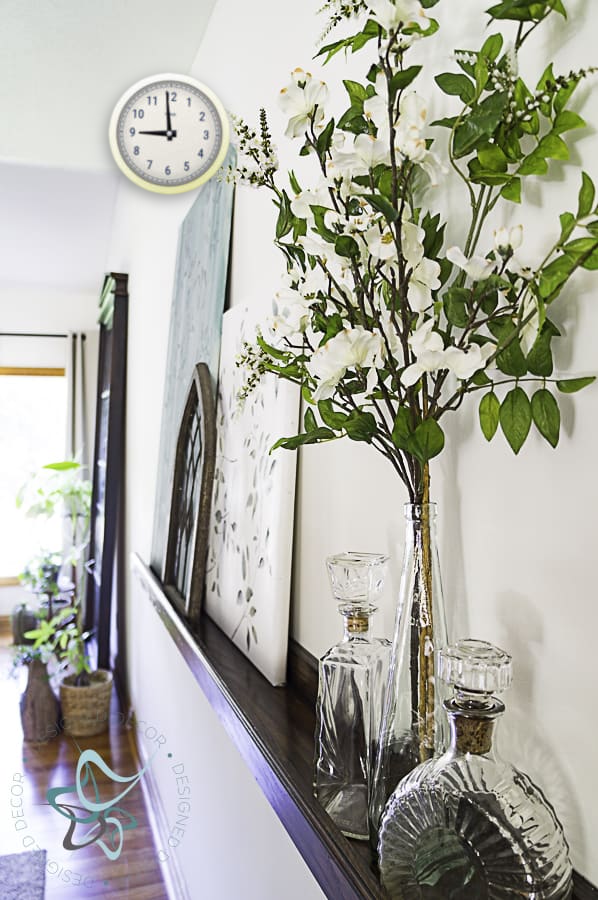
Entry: 8:59
